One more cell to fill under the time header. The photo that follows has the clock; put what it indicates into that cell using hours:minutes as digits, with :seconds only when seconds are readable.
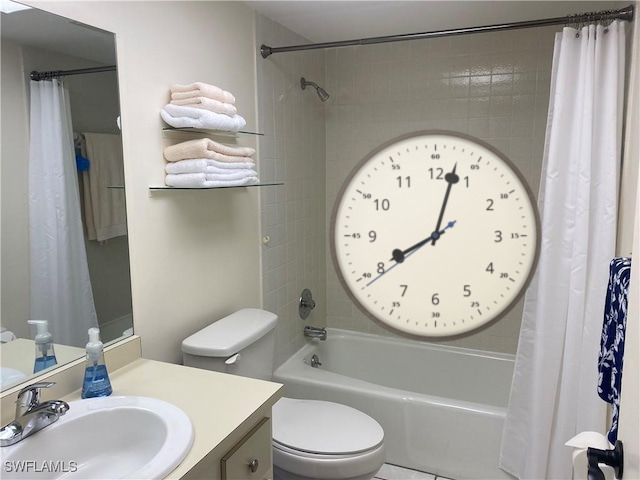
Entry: 8:02:39
